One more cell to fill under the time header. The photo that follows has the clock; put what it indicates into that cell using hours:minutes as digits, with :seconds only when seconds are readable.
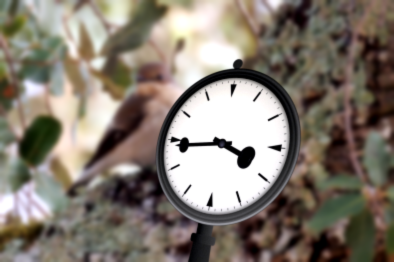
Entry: 3:44
